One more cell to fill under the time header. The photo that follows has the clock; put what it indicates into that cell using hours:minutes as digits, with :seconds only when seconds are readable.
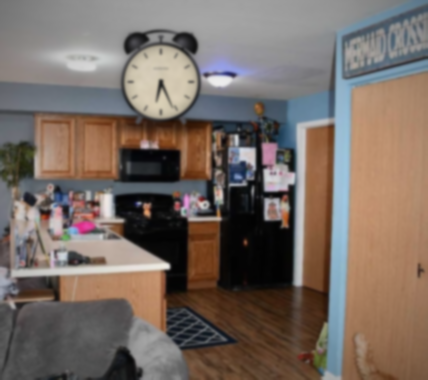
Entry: 6:26
